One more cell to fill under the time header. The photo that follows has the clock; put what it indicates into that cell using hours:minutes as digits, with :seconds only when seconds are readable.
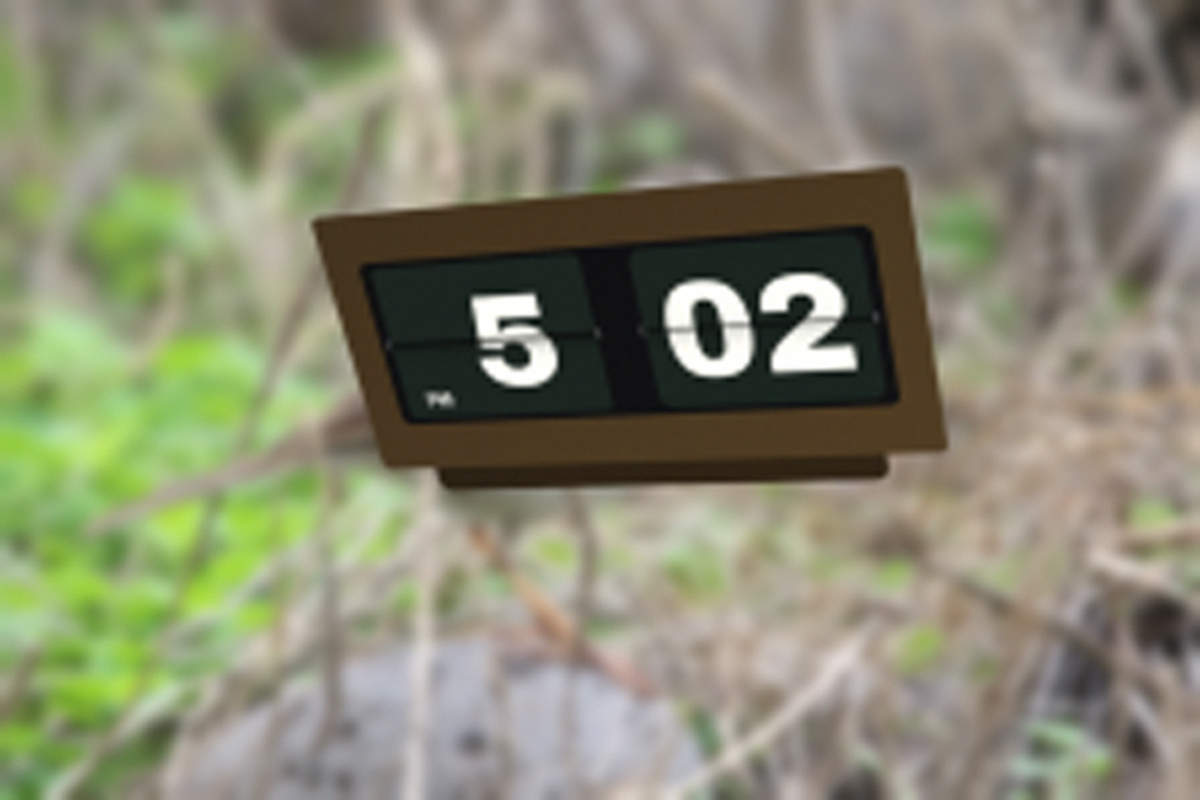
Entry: 5:02
